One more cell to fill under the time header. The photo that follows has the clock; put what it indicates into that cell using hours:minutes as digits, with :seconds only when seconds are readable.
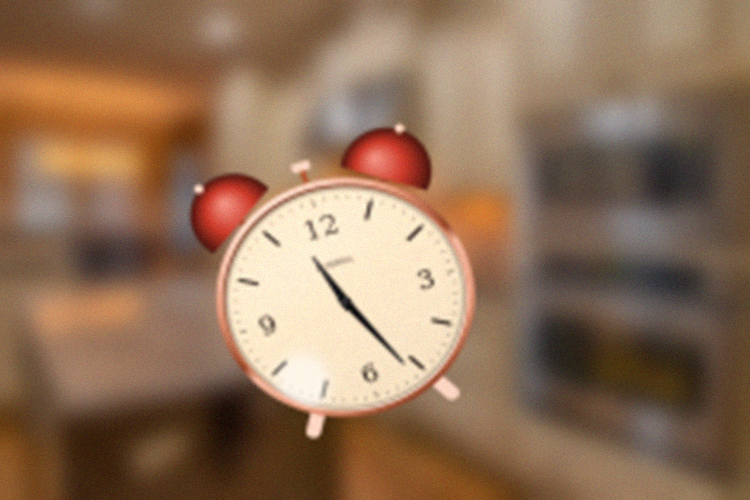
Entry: 11:26
